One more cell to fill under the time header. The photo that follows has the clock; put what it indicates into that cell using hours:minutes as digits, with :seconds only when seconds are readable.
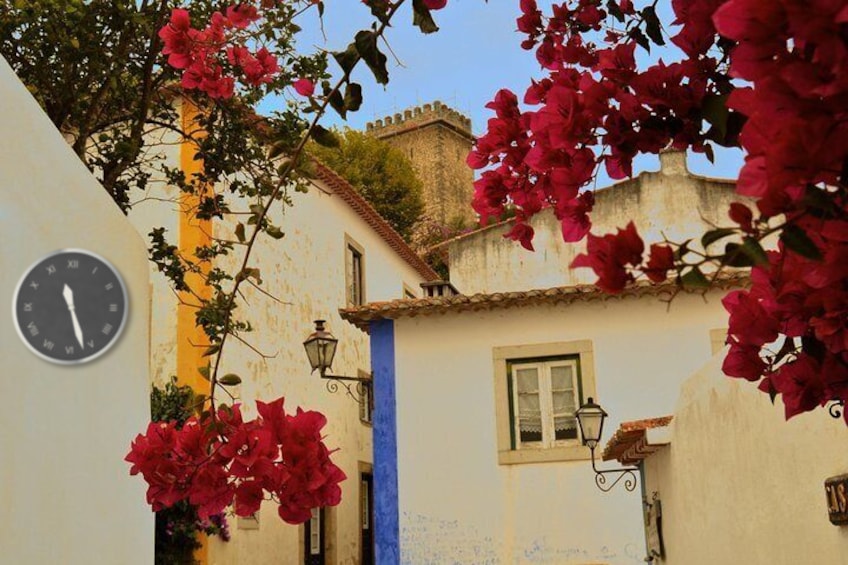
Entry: 11:27
